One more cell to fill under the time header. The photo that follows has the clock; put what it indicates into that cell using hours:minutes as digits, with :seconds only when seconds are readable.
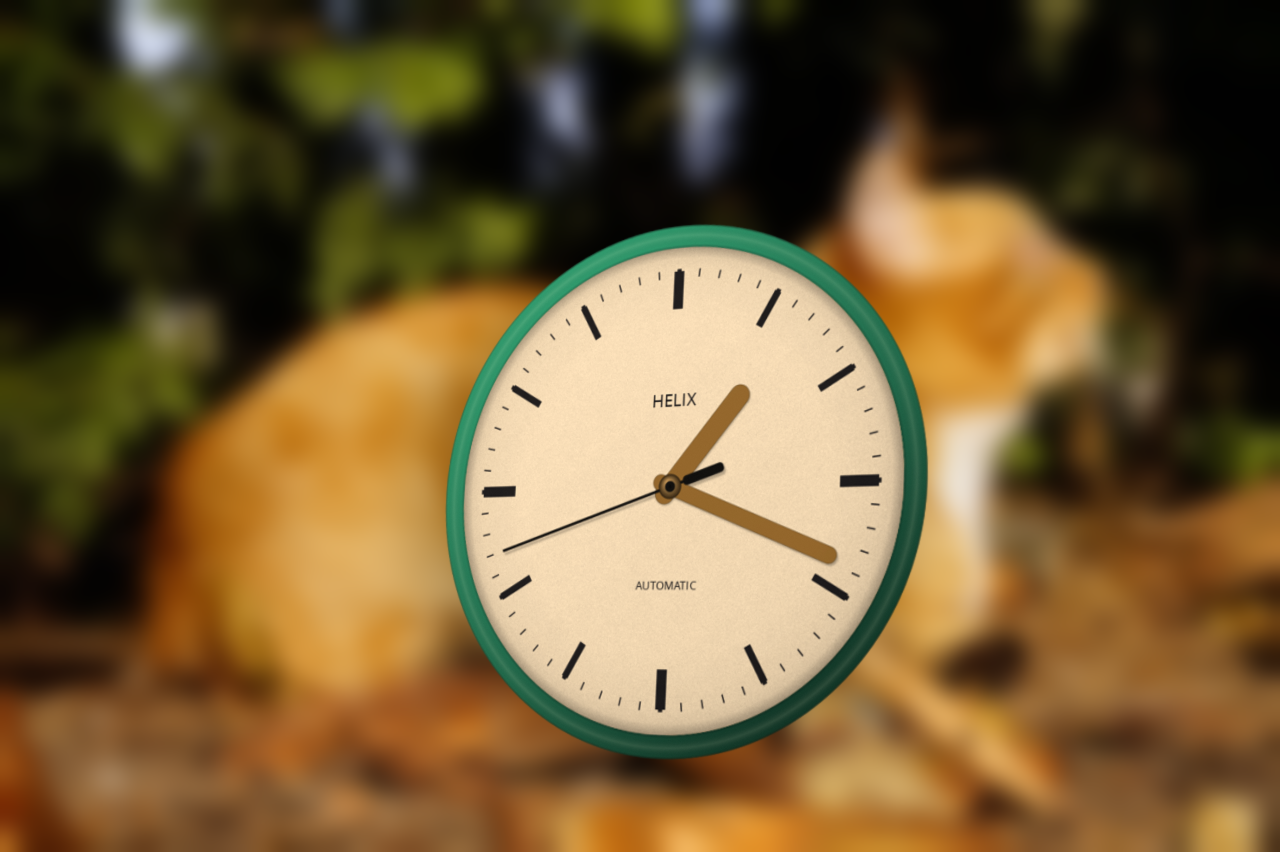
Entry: 1:18:42
